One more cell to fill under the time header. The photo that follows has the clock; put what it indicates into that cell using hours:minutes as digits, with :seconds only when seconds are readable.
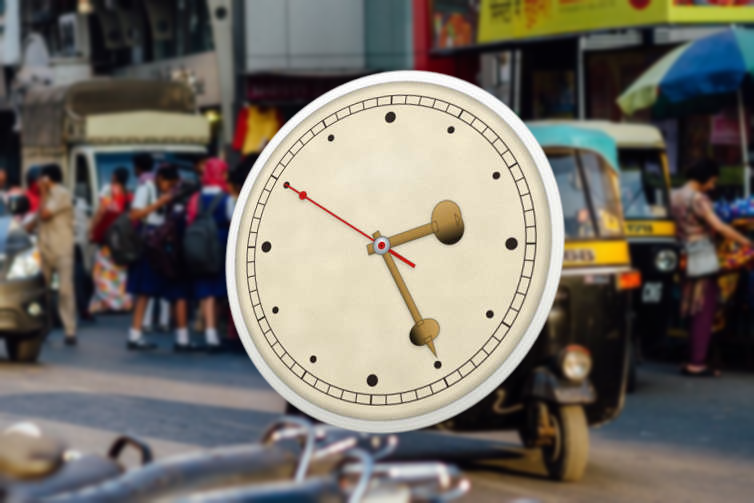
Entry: 2:24:50
